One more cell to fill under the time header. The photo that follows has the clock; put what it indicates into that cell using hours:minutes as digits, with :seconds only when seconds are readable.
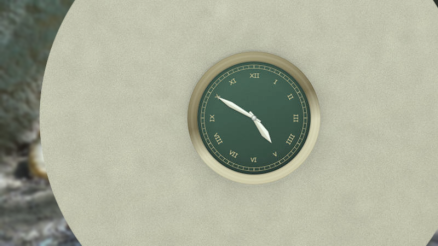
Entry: 4:50
